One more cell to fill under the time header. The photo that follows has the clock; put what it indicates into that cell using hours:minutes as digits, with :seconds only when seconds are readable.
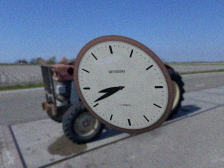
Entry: 8:41
